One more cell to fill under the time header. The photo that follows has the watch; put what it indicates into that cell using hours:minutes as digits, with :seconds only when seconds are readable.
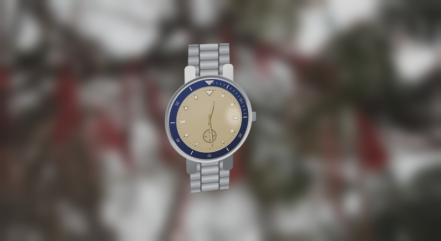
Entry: 12:29
